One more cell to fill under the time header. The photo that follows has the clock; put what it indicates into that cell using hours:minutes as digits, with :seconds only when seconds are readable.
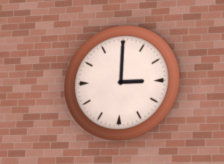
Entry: 3:00
